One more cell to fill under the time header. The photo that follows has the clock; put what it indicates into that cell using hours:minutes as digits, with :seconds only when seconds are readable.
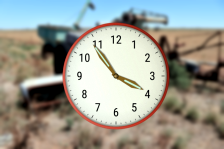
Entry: 3:54
